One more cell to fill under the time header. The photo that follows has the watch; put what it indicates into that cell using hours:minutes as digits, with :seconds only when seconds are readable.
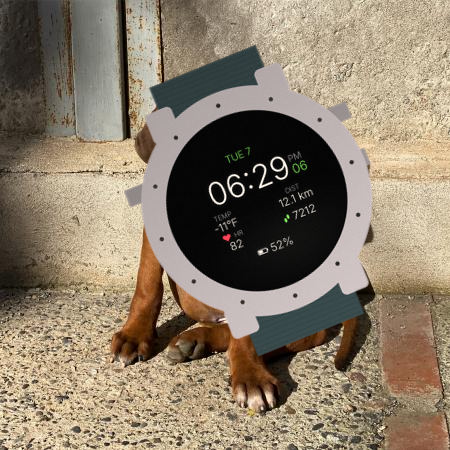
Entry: 6:29:06
